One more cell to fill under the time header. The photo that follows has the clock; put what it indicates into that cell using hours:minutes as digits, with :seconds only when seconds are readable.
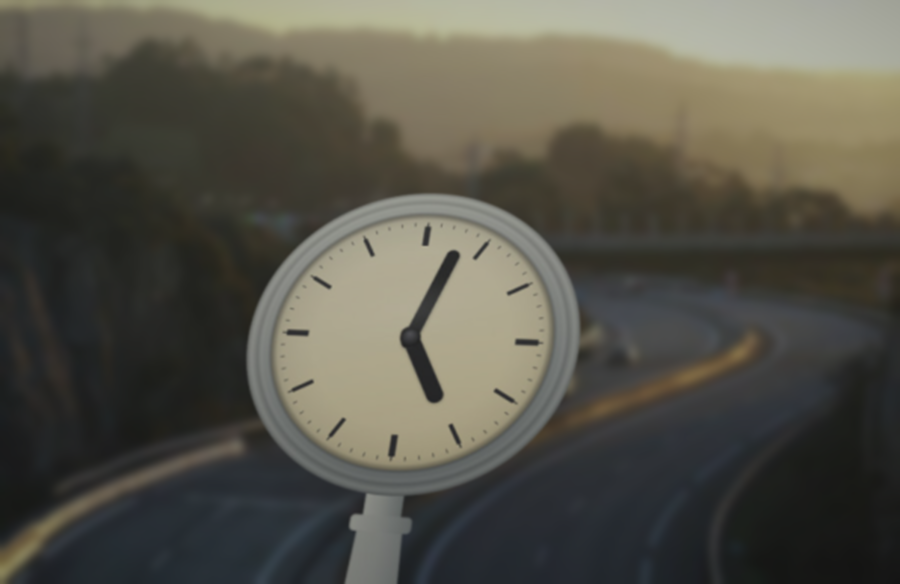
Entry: 5:03
